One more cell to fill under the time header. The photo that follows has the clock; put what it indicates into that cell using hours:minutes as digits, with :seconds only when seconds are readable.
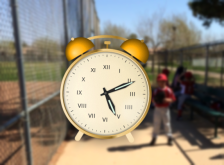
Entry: 5:11
